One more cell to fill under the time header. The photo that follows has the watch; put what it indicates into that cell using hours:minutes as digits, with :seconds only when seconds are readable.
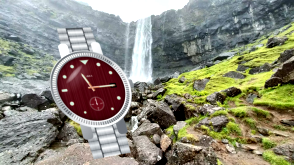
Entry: 11:15
